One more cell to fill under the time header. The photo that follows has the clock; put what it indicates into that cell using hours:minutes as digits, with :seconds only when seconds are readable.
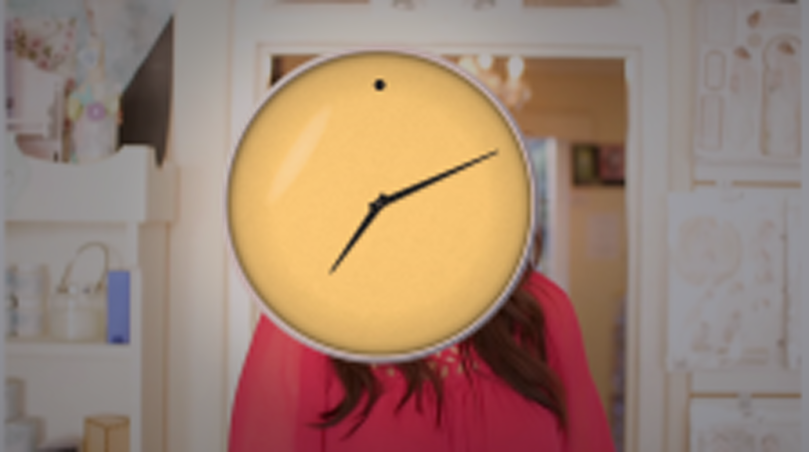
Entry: 7:11
